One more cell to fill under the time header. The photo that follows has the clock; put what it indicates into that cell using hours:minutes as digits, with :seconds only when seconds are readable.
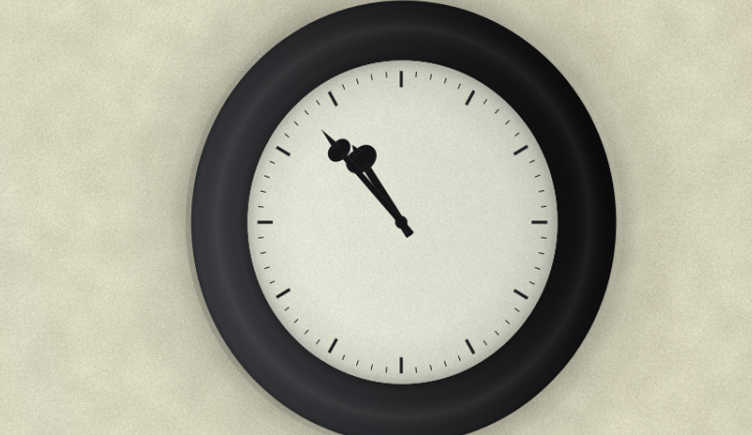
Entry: 10:53
